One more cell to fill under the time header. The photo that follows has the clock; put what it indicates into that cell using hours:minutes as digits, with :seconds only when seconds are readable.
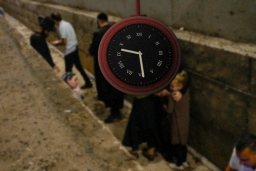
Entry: 9:29
